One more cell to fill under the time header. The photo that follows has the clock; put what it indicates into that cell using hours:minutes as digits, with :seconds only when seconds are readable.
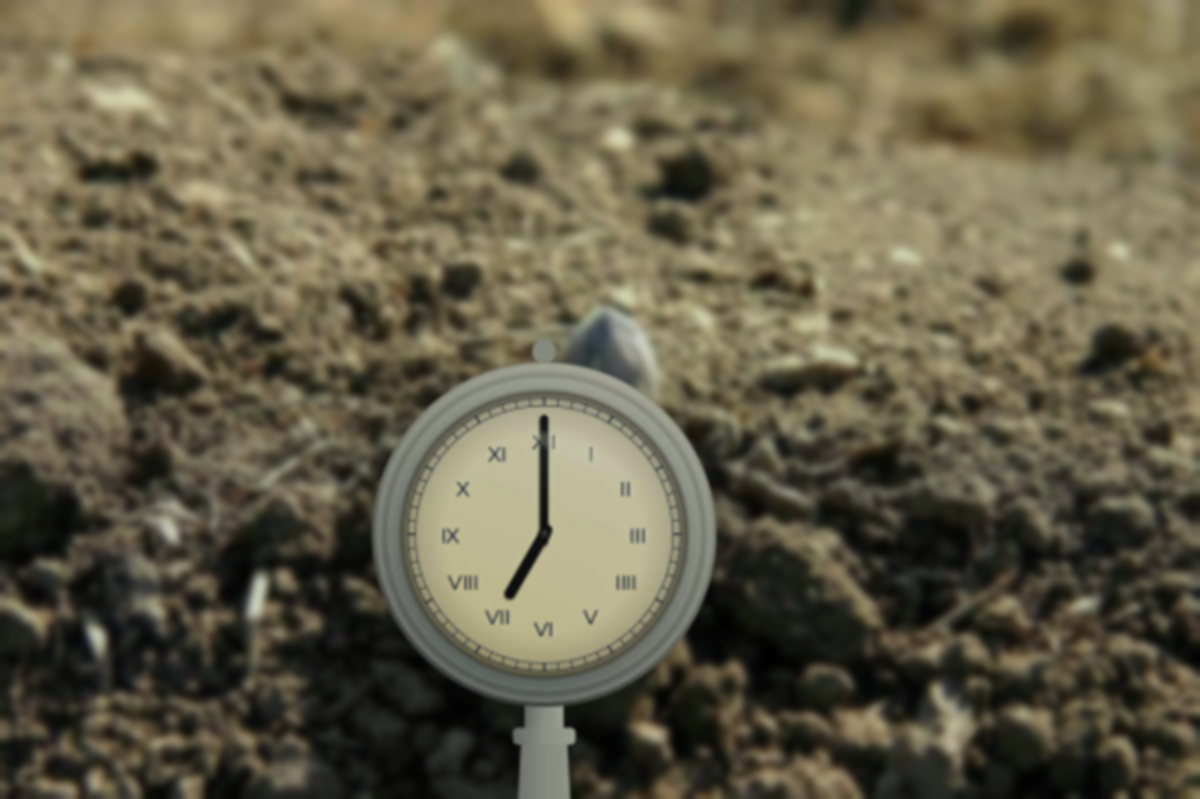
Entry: 7:00
